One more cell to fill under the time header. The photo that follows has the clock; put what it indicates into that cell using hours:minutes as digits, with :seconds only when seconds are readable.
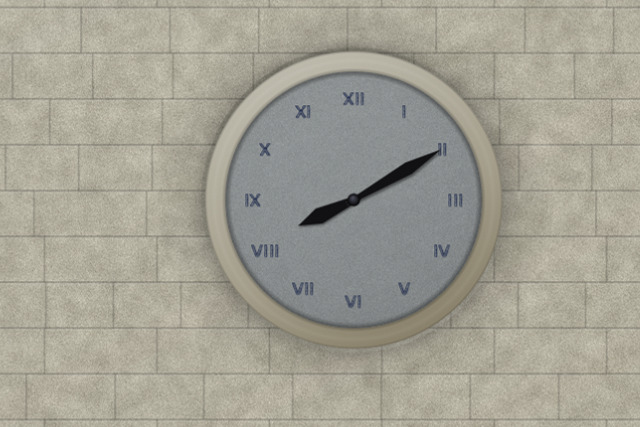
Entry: 8:10
